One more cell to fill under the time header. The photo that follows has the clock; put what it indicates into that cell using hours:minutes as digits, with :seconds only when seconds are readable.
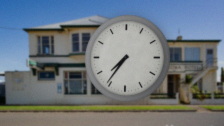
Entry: 7:36
